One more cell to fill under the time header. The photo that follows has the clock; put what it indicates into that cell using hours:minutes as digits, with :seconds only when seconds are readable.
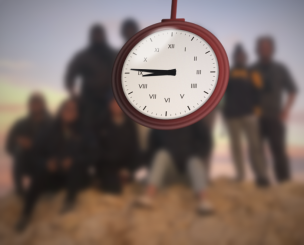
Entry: 8:46
